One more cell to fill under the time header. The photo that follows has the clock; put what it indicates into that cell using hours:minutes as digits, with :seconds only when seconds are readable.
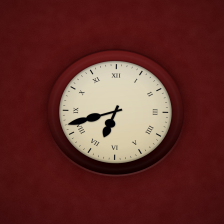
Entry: 6:42
